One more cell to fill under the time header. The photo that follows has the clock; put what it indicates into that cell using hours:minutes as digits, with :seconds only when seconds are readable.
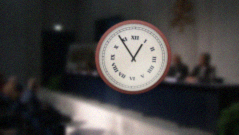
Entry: 12:54
